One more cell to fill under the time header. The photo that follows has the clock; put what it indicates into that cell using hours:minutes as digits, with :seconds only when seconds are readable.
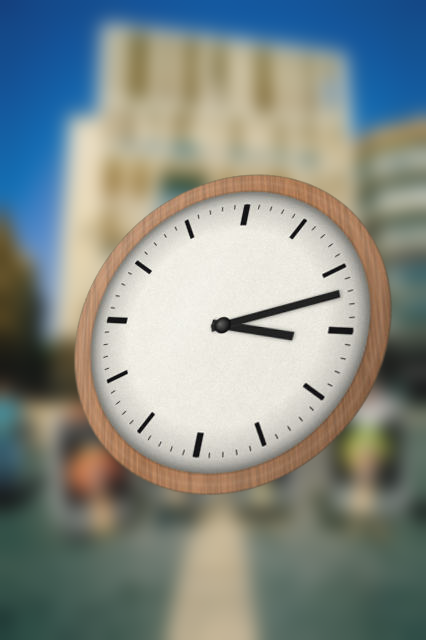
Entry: 3:12
